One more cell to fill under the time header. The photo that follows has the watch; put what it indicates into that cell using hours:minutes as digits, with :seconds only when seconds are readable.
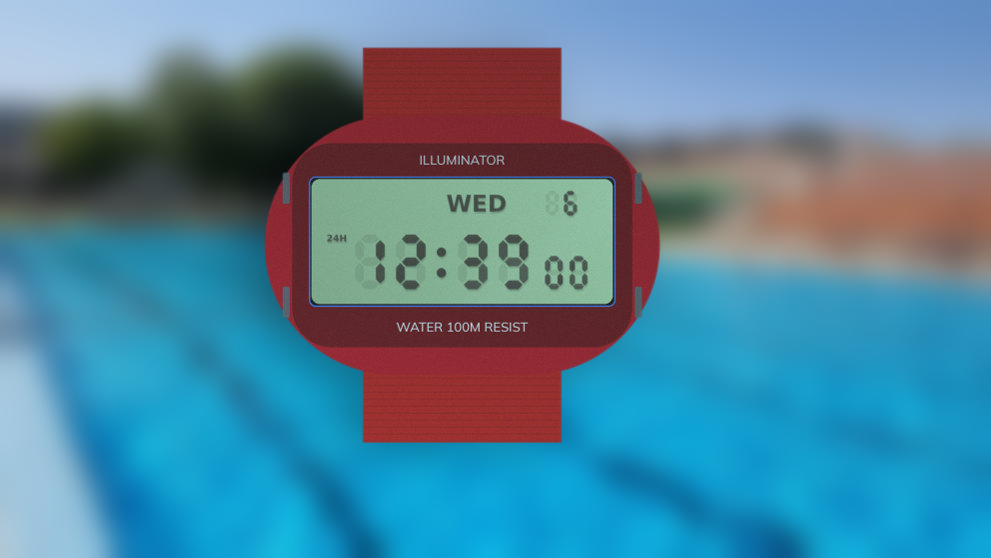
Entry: 12:39:00
